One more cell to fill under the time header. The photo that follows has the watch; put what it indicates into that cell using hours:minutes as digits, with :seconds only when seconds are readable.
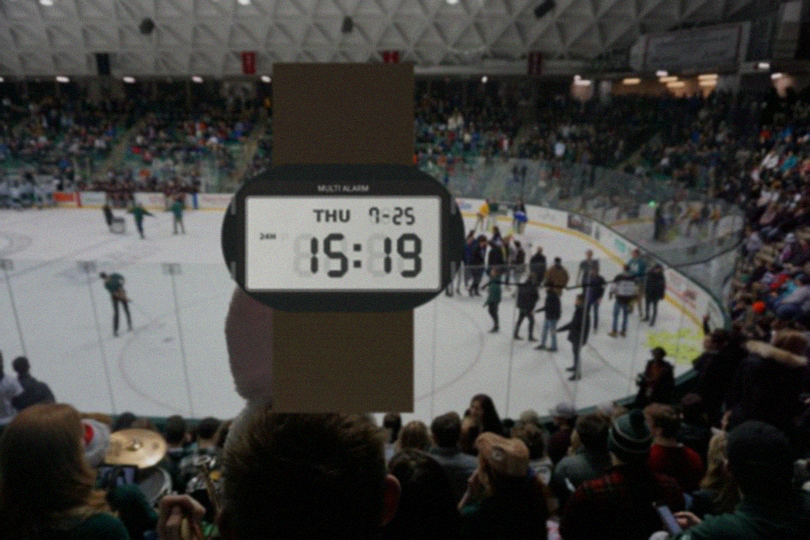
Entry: 15:19
